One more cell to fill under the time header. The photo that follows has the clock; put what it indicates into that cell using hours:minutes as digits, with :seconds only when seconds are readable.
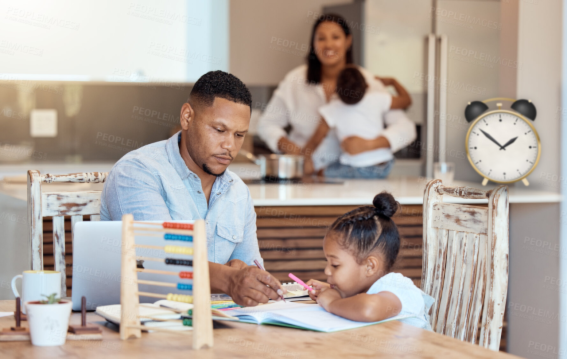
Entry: 1:52
